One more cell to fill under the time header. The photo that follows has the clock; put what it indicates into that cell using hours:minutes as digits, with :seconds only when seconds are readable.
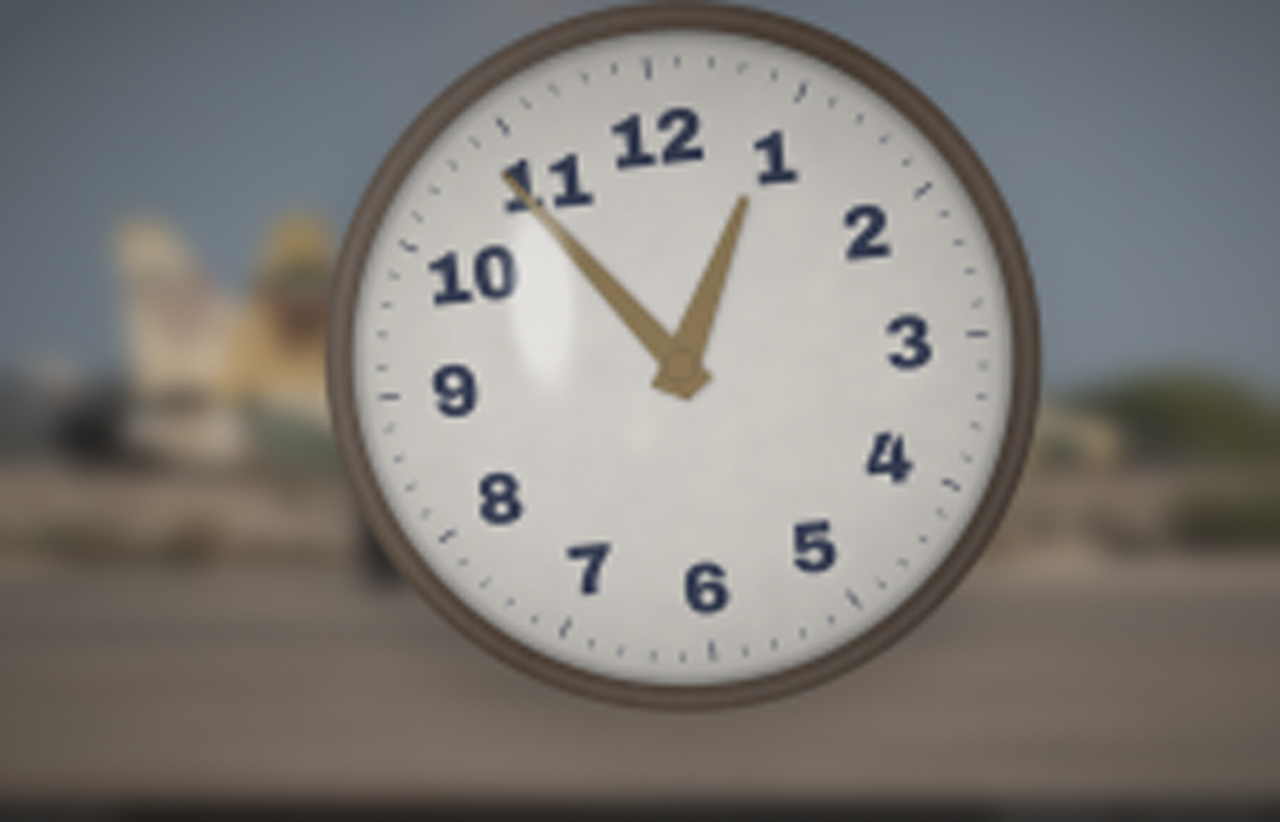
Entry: 12:54
